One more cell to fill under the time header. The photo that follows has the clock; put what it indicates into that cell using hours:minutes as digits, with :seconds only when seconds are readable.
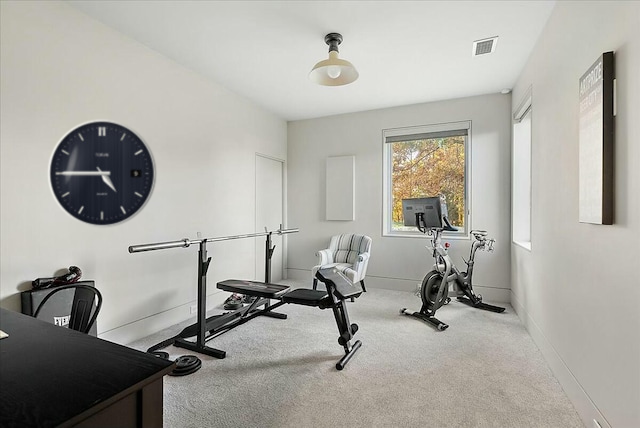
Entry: 4:45
